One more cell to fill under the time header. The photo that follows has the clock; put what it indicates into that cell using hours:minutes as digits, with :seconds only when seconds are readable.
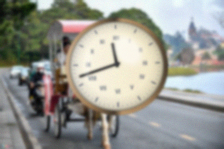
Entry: 11:42
